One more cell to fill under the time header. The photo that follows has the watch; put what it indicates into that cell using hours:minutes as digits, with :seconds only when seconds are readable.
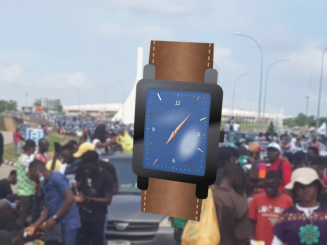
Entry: 7:06
